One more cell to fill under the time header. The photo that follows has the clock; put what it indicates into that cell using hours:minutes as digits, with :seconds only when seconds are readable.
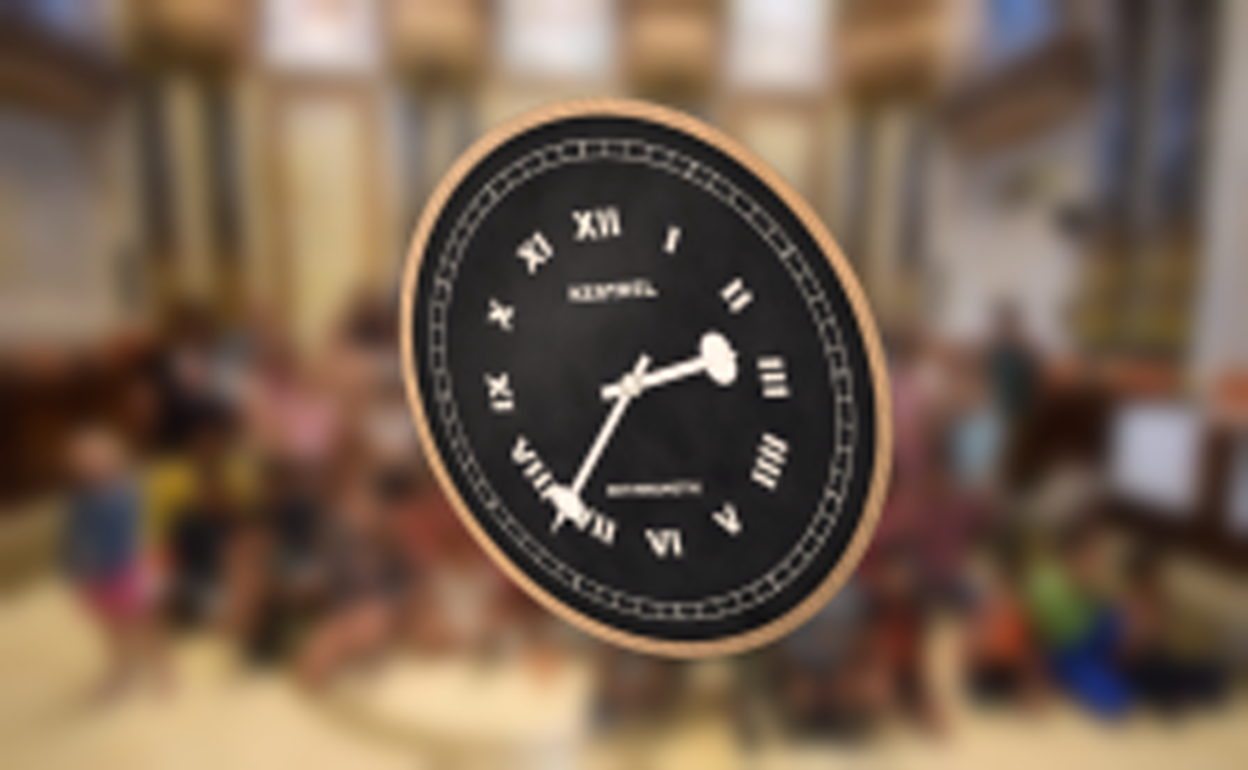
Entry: 2:37
